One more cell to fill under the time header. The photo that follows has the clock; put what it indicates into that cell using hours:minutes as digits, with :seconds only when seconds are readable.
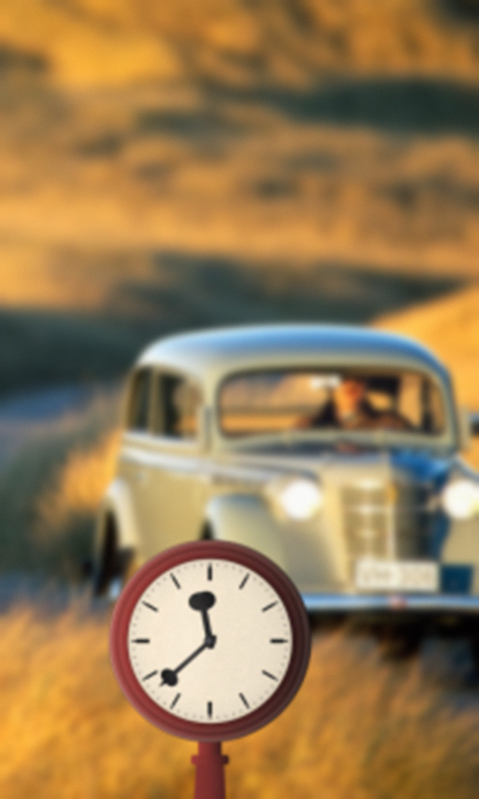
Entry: 11:38
